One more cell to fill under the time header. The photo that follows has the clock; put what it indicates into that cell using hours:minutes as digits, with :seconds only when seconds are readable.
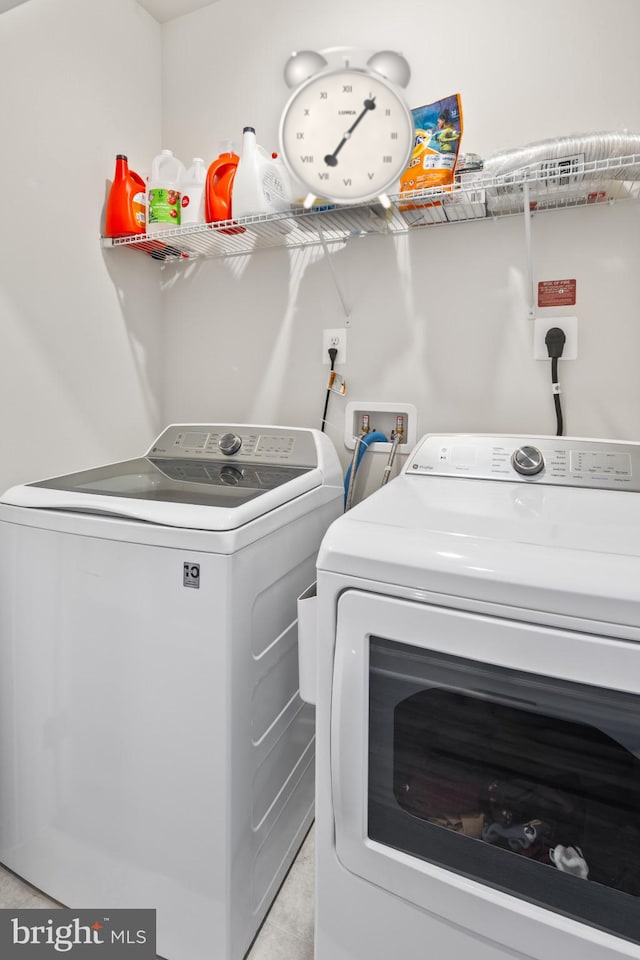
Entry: 7:06
